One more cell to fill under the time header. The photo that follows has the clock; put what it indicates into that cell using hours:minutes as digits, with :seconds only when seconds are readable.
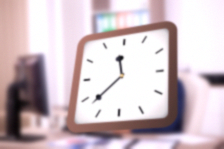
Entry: 11:38
